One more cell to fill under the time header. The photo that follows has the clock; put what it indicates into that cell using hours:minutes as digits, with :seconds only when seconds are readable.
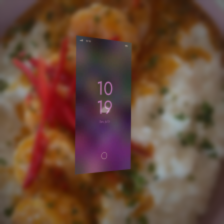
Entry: 10:19
